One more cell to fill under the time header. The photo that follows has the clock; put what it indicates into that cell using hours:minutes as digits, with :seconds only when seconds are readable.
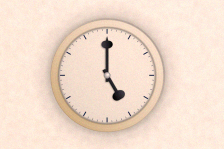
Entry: 5:00
